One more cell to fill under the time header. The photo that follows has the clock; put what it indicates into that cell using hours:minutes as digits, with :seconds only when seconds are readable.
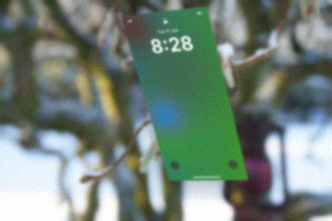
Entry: 8:28
